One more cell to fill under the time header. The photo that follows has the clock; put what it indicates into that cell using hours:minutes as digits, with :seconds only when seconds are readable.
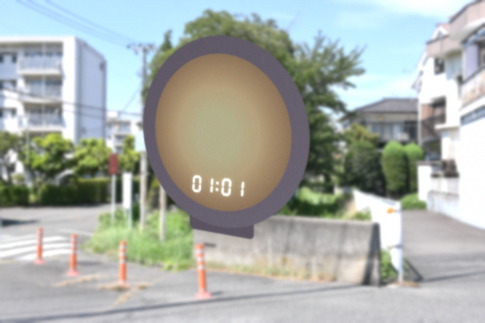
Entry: 1:01
